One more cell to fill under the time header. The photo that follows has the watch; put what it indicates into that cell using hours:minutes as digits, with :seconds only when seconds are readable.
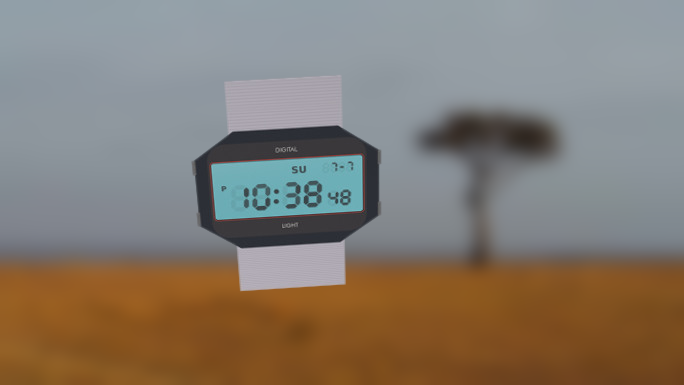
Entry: 10:38:48
